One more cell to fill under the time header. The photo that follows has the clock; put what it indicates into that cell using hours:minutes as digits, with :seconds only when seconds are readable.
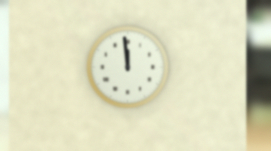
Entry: 11:59
